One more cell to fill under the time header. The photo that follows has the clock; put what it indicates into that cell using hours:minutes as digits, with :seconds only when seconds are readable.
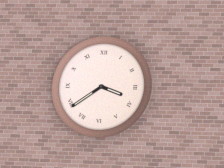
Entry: 3:39
